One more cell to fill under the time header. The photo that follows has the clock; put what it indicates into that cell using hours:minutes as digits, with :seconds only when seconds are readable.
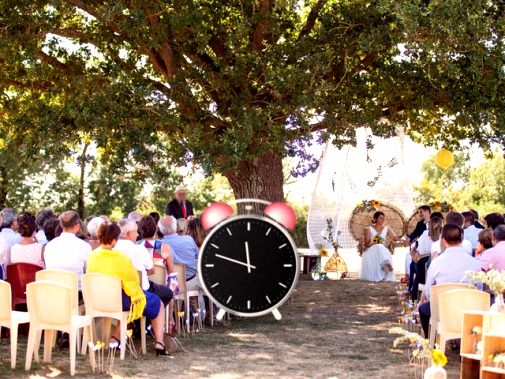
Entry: 11:48
